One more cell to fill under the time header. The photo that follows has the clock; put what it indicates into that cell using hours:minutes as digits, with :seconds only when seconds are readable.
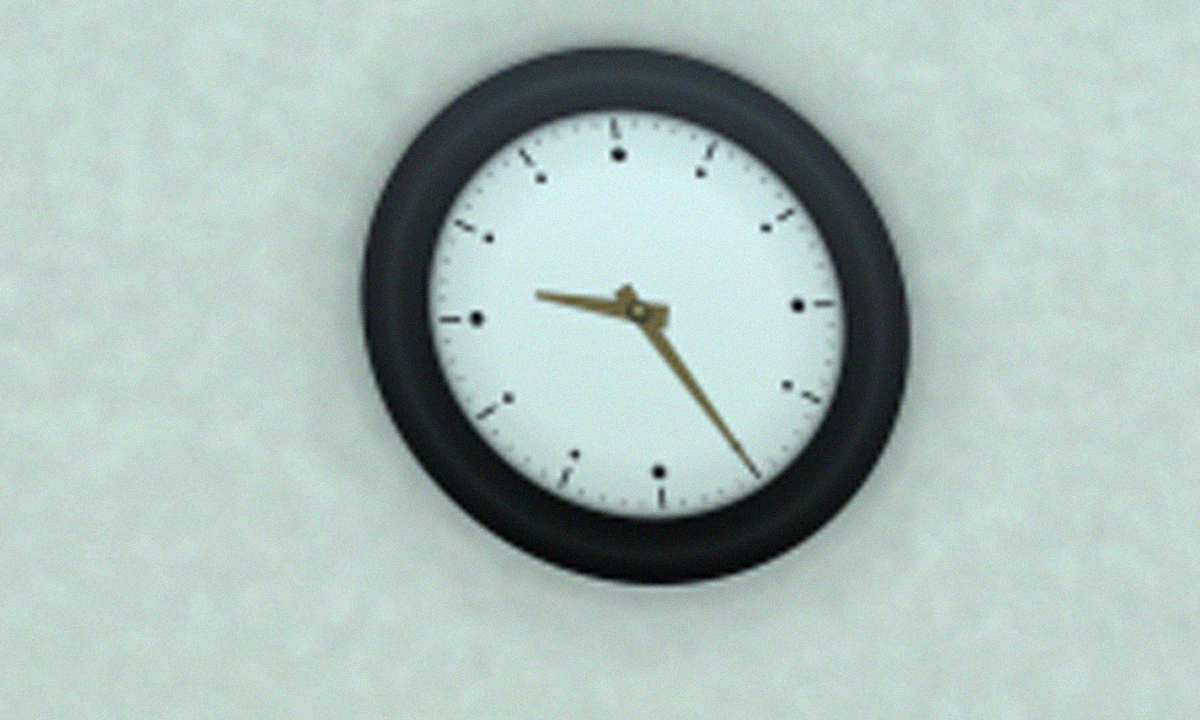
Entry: 9:25
